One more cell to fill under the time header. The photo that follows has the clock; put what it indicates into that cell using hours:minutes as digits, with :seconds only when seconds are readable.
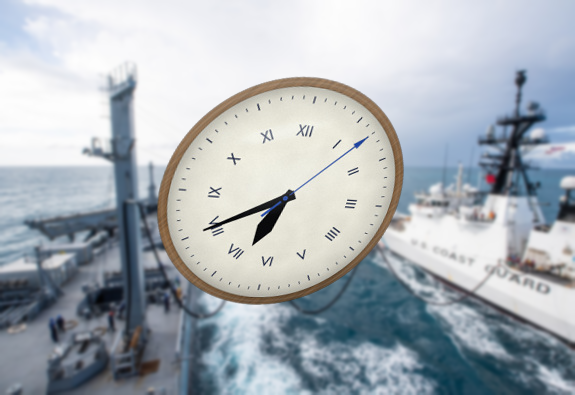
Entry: 6:40:07
